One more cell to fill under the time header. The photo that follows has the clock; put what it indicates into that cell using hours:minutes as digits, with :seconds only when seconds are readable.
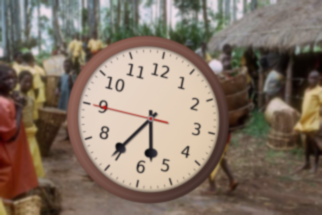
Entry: 5:35:45
